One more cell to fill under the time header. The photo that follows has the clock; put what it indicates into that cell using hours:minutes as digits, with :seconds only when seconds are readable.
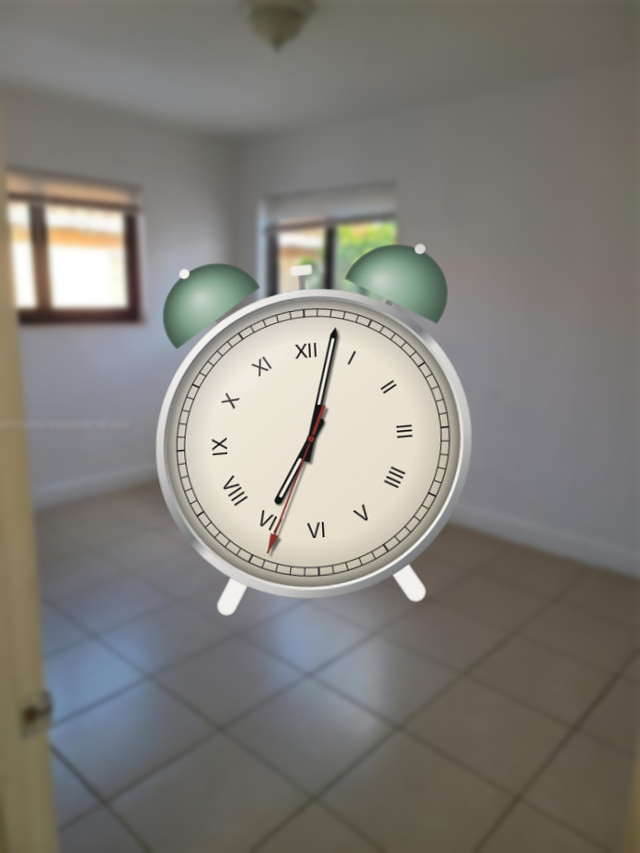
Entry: 7:02:34
